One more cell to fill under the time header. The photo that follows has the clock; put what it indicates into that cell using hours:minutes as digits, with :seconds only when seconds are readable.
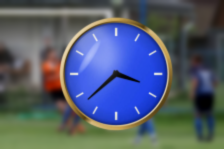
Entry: 3:38
